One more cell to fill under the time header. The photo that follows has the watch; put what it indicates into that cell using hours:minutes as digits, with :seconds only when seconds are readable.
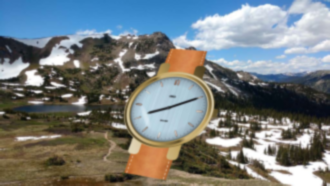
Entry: 8:10
